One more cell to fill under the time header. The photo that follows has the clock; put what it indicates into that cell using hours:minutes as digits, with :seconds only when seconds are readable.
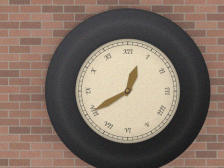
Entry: 12:40
